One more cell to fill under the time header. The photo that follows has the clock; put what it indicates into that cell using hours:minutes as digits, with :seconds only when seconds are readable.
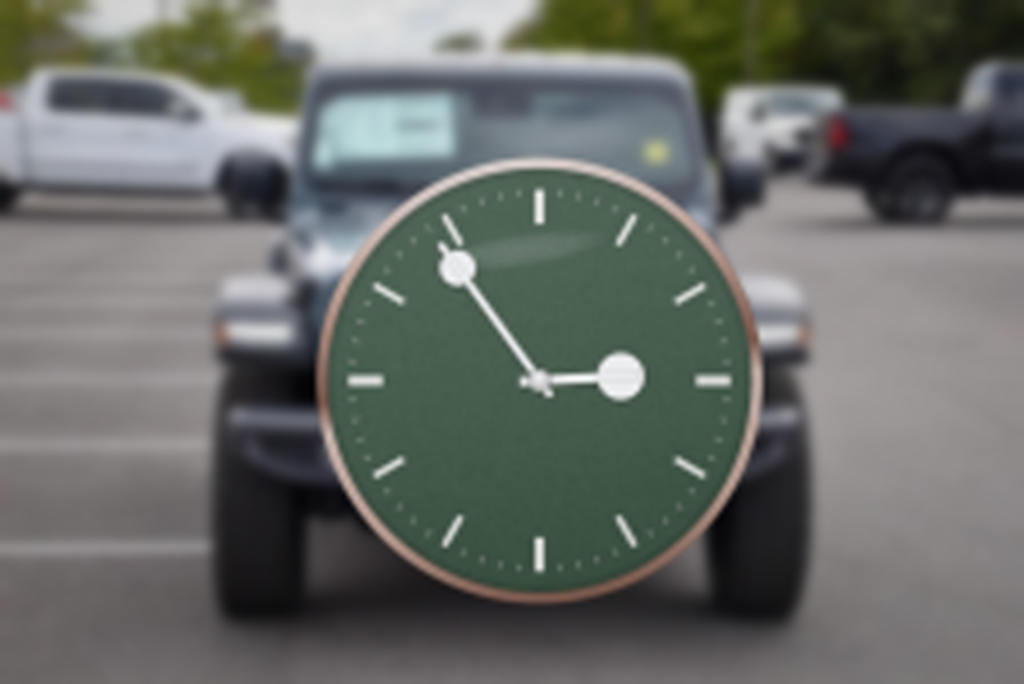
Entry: 2:54
